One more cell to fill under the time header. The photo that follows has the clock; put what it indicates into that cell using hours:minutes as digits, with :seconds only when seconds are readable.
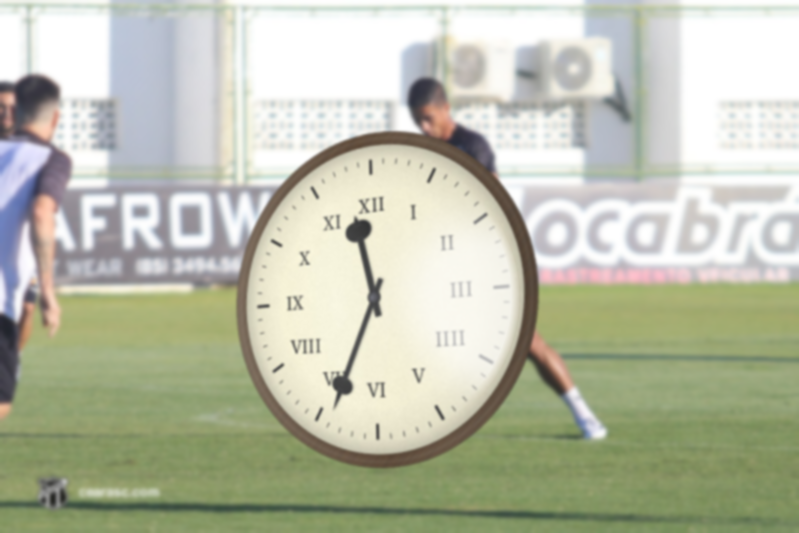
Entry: 11:34
